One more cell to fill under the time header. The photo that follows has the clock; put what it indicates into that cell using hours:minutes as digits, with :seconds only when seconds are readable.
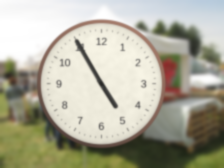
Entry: 4:55
